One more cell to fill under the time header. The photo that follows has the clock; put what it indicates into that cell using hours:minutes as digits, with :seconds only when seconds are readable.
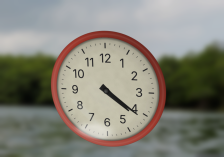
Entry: 4:21
